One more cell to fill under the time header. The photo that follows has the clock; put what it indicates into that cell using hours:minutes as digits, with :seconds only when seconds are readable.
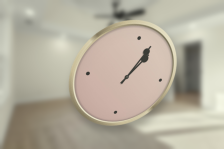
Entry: 1:04
